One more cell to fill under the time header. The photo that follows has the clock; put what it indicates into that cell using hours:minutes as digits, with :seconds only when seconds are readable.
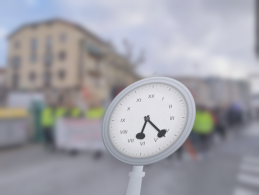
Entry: 6:22
